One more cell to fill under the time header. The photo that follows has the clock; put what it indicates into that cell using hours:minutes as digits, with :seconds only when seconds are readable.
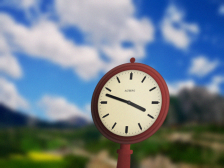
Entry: 3:48
